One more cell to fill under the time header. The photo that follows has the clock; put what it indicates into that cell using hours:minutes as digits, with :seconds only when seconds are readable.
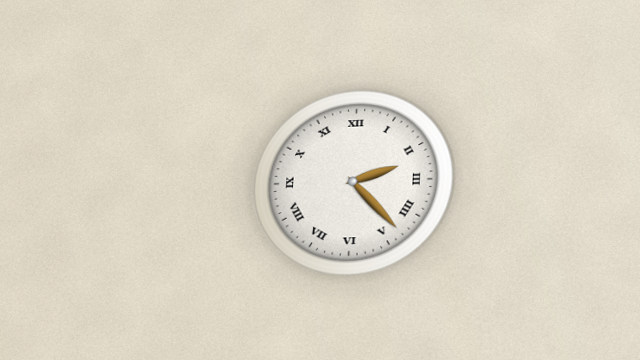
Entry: 2:23
